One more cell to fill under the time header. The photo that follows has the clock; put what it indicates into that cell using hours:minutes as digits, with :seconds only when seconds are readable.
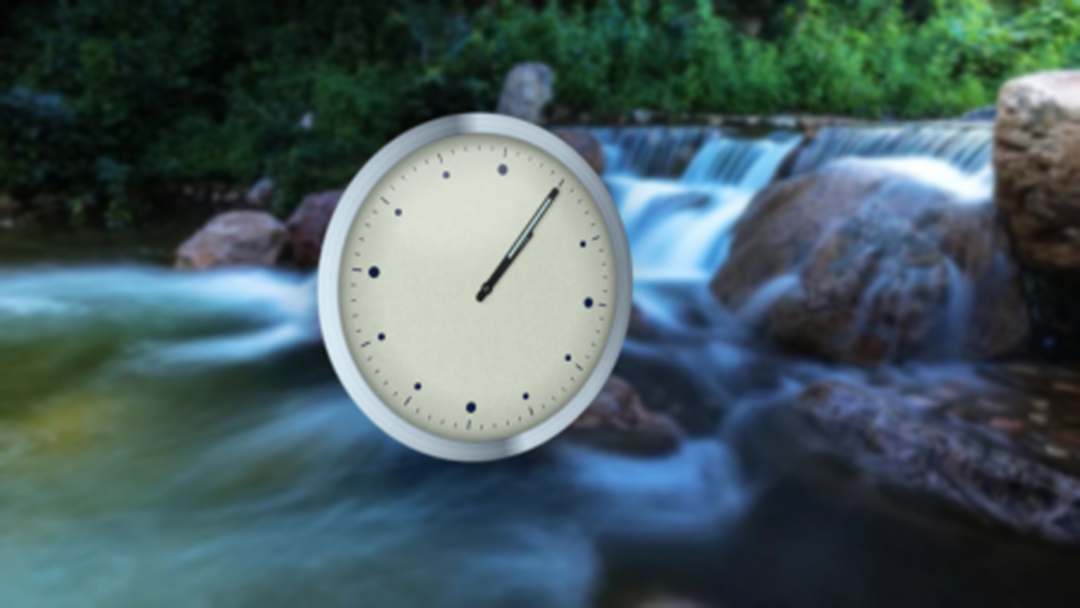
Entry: 1:05
